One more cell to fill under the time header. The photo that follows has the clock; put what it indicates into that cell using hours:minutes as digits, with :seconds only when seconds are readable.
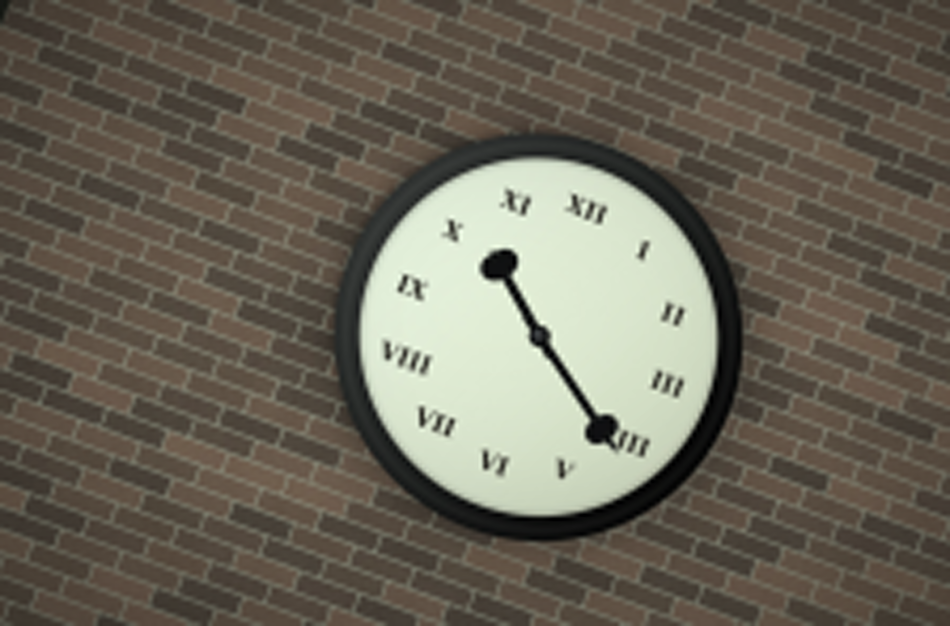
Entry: 10:21
